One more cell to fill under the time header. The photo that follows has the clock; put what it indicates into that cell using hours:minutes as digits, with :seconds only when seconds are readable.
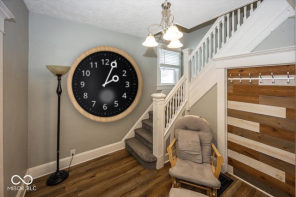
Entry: 2:04
